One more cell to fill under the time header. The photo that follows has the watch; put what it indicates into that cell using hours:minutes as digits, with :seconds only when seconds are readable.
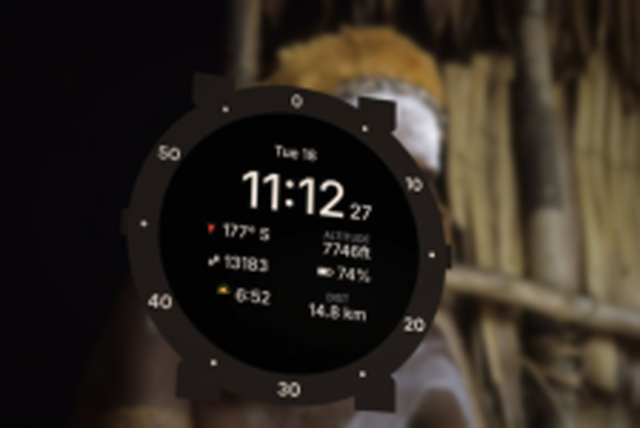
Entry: 11:12
